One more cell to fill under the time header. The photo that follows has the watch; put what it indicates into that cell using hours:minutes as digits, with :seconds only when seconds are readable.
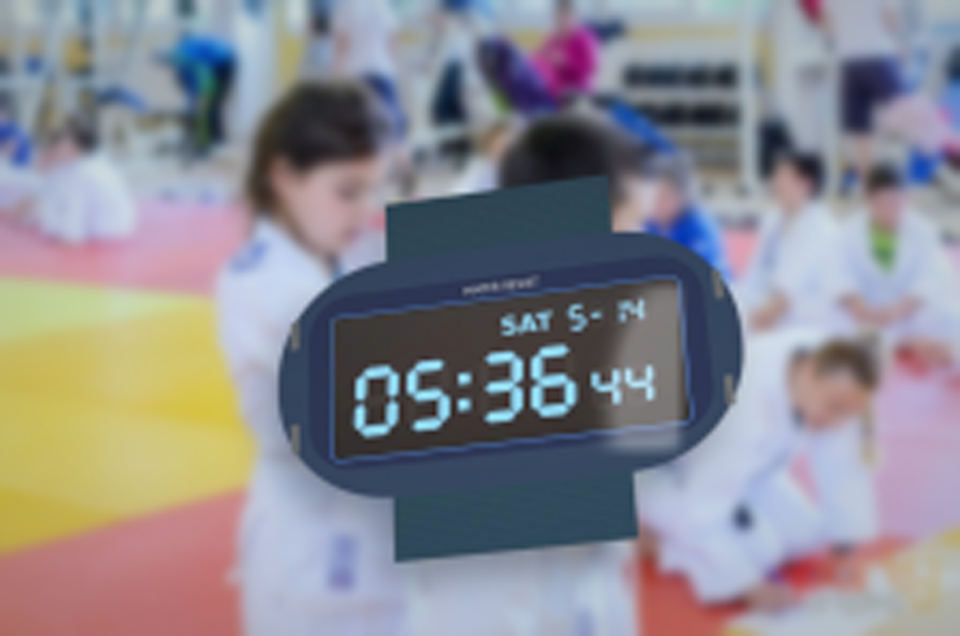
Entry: 5:36:44
